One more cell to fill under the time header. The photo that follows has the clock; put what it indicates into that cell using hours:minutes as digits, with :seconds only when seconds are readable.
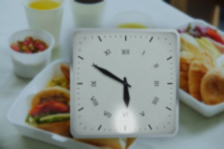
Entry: 5:50
